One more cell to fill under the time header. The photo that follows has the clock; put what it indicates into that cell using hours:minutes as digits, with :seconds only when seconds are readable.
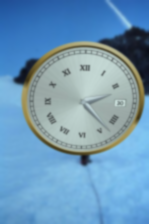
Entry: 2:23
